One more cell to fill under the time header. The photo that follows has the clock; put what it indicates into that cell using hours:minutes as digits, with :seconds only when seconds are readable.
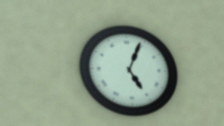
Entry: 5:04
